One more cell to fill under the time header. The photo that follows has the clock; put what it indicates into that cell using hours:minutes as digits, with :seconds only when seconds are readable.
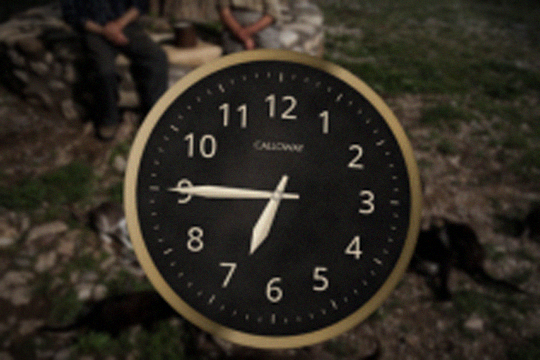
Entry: 6:45
